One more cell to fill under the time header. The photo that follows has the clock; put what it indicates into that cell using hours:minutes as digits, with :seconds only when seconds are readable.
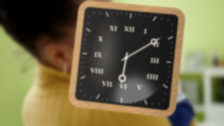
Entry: 6:09
